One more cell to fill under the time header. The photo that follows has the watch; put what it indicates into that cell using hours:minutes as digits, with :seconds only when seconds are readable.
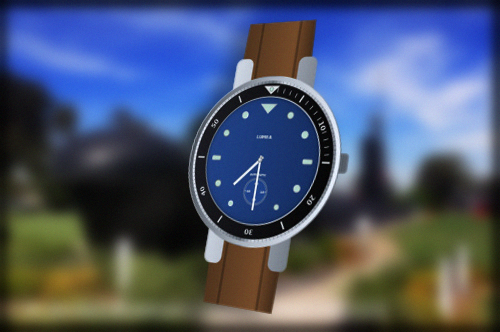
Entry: 7:30
